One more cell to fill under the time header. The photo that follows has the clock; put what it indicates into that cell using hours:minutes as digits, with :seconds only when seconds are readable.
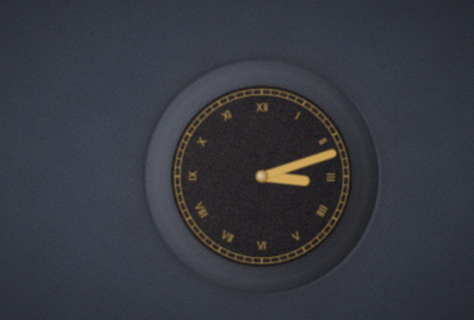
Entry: 3:12
